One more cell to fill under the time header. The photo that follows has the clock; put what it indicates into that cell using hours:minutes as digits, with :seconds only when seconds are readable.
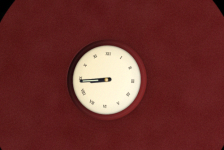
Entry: 8:44
